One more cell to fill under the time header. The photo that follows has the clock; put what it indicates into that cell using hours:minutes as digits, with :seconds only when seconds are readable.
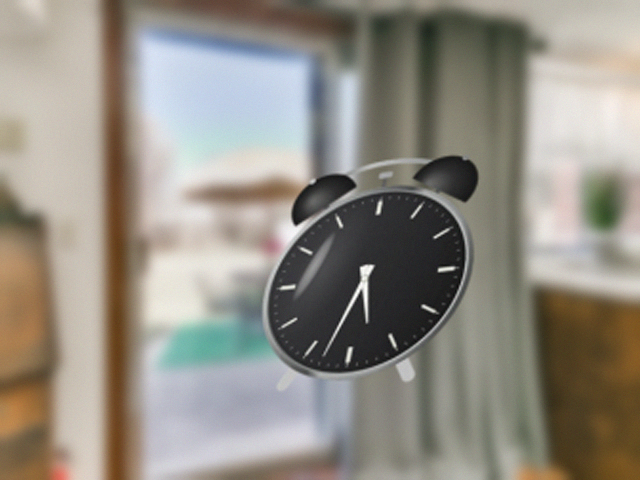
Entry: 5:33
